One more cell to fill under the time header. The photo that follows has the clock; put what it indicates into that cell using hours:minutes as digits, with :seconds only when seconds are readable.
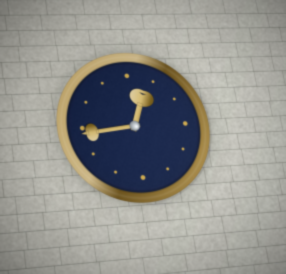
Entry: 12:44
